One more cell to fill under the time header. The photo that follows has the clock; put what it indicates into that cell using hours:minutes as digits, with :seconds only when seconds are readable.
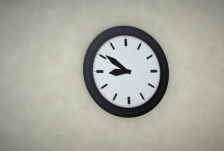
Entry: 8:51
